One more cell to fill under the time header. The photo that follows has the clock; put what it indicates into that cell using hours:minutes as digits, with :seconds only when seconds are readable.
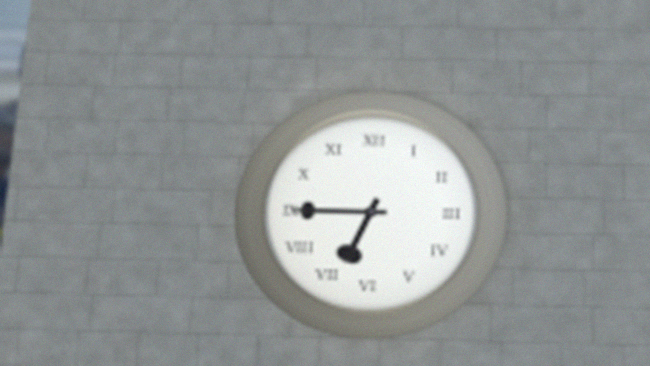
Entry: 6:45
